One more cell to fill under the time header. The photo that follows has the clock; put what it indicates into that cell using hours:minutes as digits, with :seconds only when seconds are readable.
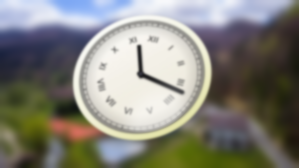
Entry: 11:17
